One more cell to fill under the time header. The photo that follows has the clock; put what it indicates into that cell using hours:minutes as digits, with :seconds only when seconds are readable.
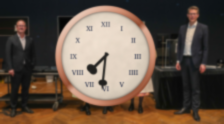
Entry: 7:31
